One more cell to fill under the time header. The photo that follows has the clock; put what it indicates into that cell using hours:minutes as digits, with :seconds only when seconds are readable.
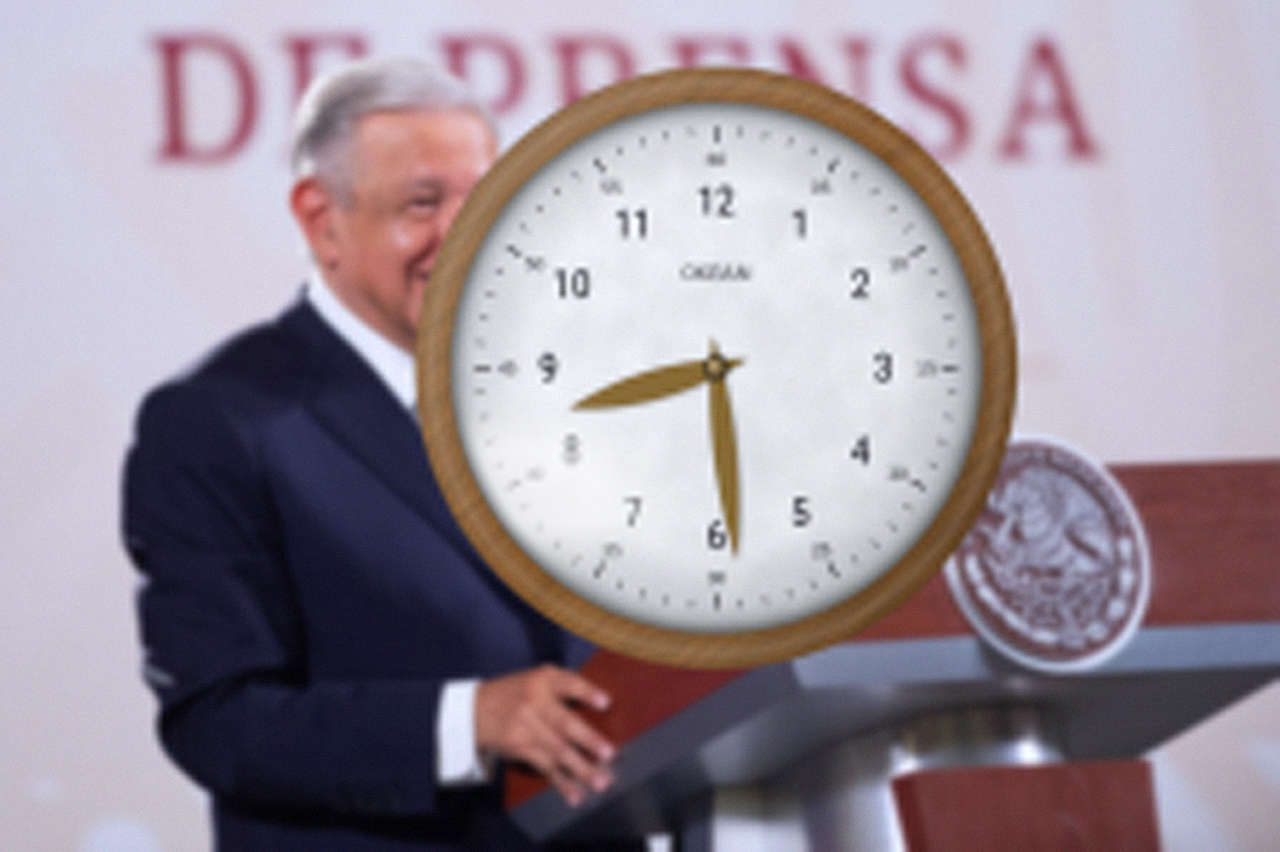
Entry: 8:29
